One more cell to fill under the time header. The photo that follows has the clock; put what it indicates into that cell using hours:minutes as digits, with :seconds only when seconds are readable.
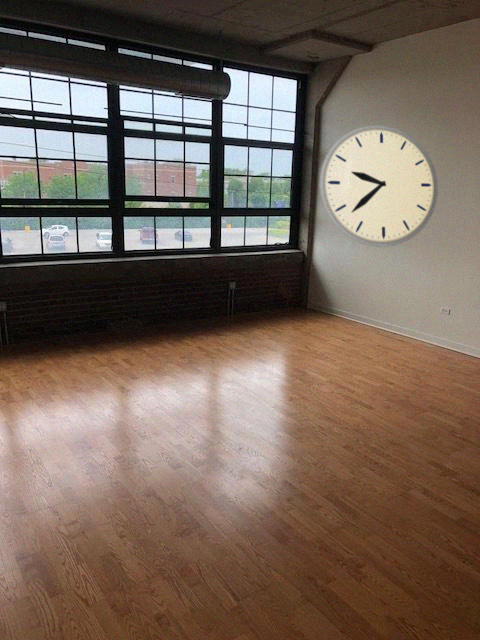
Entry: 9:38
